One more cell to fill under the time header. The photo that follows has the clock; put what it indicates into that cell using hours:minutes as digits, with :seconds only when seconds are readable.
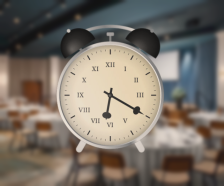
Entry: 6:20
